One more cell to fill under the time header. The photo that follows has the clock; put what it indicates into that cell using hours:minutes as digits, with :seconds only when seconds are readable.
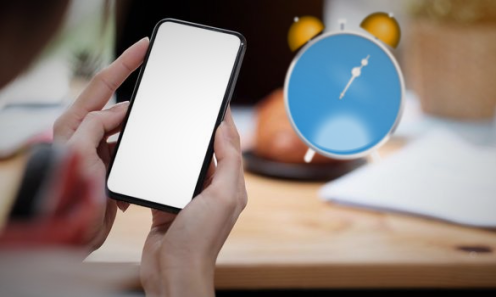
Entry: 1:06
